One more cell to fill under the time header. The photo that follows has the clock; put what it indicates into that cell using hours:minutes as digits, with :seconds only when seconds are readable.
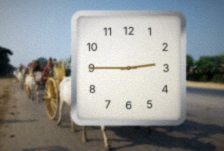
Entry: 2:45
